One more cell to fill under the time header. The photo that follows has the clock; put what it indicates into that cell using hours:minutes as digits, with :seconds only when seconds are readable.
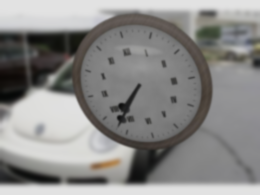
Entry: 7:37
